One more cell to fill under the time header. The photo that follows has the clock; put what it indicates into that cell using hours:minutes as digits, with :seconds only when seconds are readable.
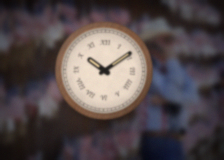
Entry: 10:09
